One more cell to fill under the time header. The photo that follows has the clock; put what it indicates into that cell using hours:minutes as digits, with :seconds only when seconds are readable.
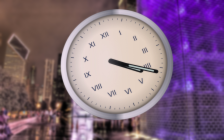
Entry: 4:21
